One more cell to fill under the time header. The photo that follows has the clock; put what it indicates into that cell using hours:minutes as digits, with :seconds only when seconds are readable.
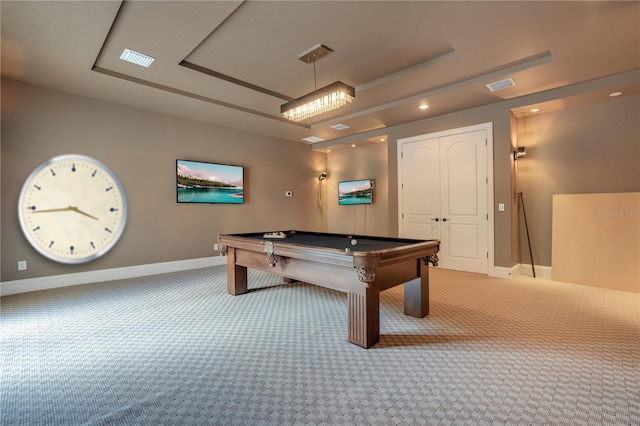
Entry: 3:44
